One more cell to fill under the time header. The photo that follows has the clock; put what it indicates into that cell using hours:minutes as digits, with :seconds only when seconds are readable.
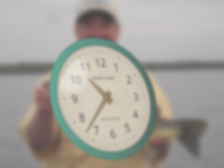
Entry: 10:37
